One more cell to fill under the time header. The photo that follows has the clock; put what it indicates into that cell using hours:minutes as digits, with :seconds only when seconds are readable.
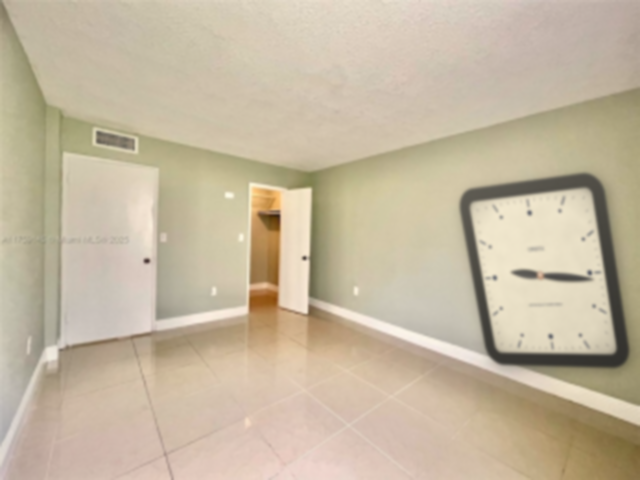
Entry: 9:16
